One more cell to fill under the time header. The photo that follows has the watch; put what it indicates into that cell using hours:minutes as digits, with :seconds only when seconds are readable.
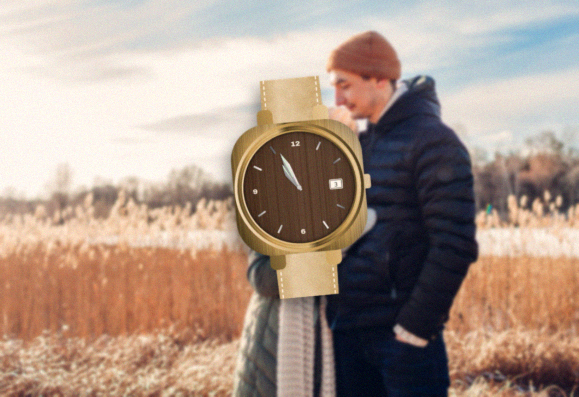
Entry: 10:56
